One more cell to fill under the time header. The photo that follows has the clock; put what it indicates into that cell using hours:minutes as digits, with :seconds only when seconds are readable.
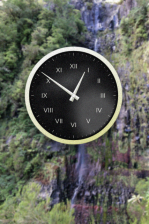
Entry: 12:51
